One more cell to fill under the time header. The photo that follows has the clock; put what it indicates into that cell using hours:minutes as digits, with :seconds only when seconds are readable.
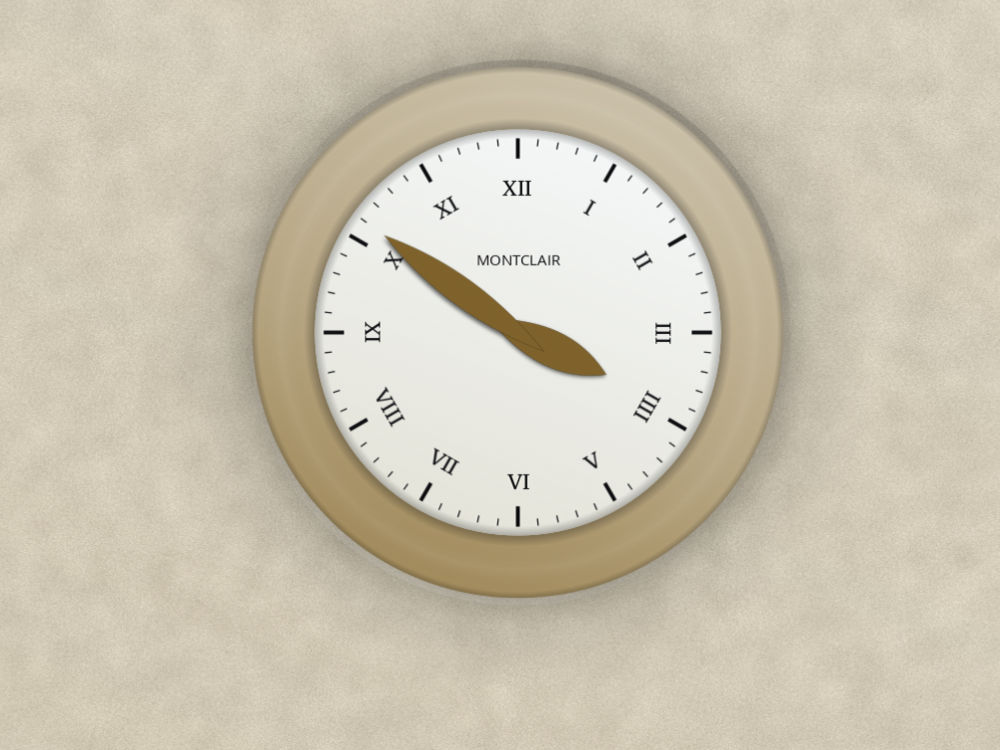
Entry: 3:51
